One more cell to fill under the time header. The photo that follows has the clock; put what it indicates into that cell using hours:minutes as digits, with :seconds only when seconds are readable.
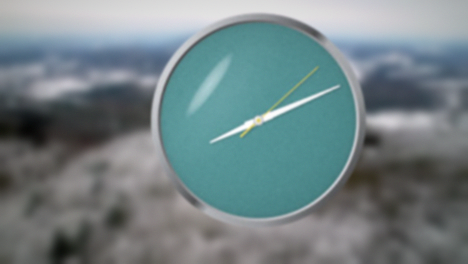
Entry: 8:11:08
